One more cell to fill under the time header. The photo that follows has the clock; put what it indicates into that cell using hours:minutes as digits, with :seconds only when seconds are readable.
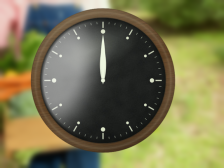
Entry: 12:00
